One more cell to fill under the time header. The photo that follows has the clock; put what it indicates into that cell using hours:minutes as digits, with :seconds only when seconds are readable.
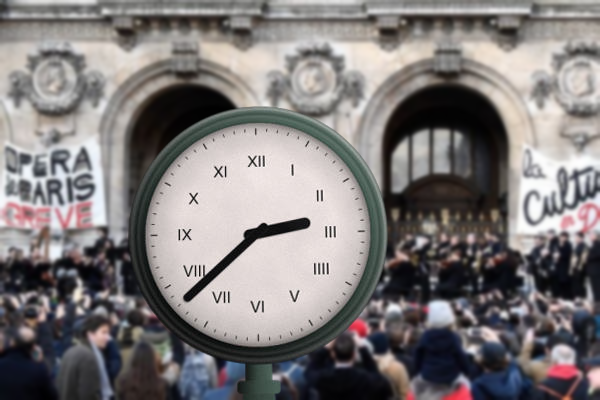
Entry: 2:38
